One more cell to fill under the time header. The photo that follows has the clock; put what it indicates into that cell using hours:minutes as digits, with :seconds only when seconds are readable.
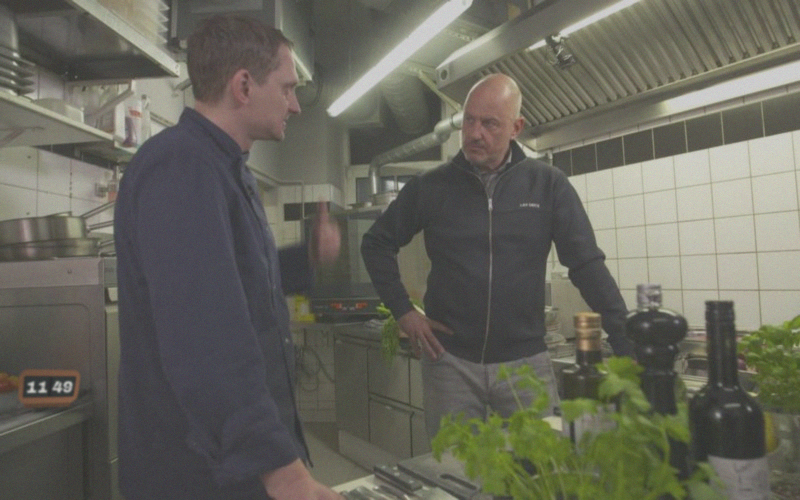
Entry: 11:49
